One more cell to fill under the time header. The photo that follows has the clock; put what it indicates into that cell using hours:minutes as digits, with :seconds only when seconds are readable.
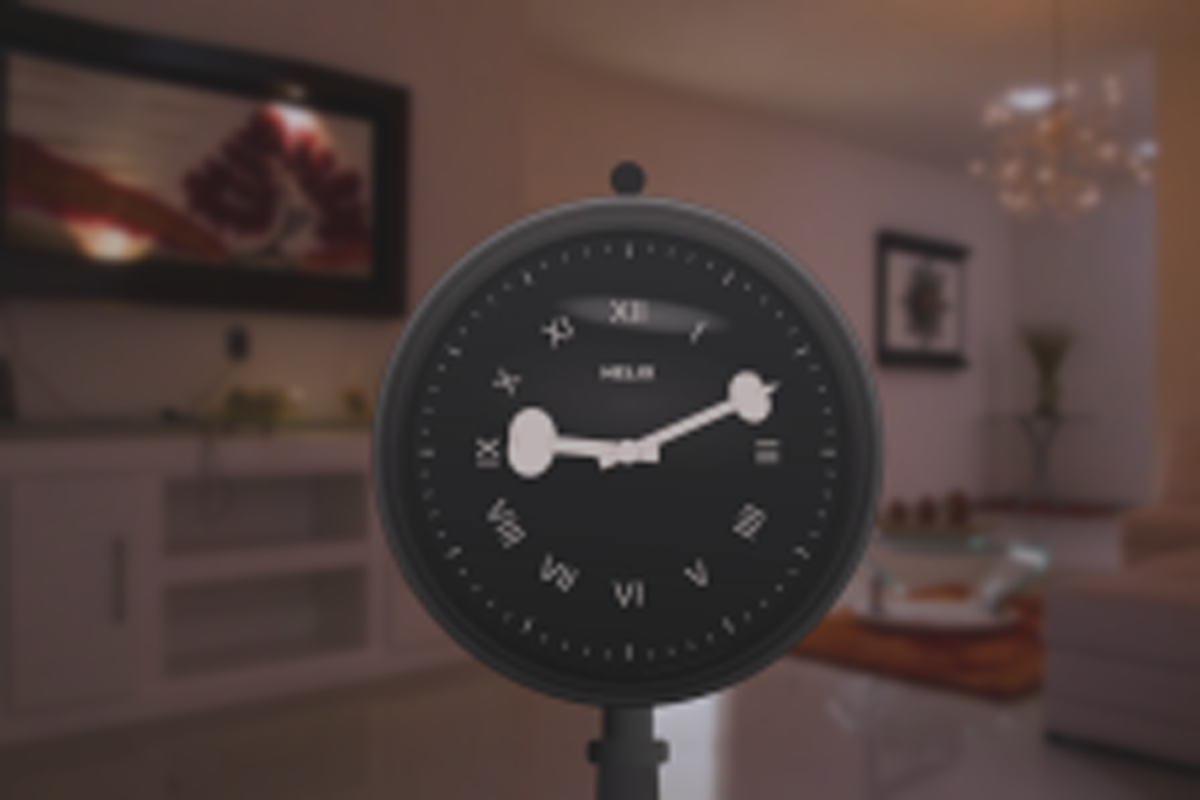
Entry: 9:11
